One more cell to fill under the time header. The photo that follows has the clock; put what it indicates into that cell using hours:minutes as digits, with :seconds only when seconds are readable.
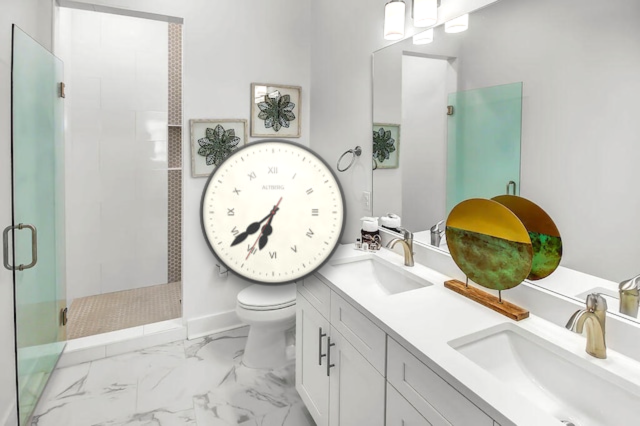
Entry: 6:38:35
